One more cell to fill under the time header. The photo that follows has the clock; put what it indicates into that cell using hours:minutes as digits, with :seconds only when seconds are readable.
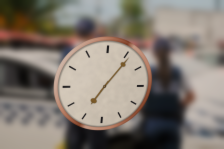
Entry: 7:06
